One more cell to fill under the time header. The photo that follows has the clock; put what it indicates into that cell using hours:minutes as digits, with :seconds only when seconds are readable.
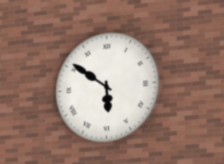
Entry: 5:51
